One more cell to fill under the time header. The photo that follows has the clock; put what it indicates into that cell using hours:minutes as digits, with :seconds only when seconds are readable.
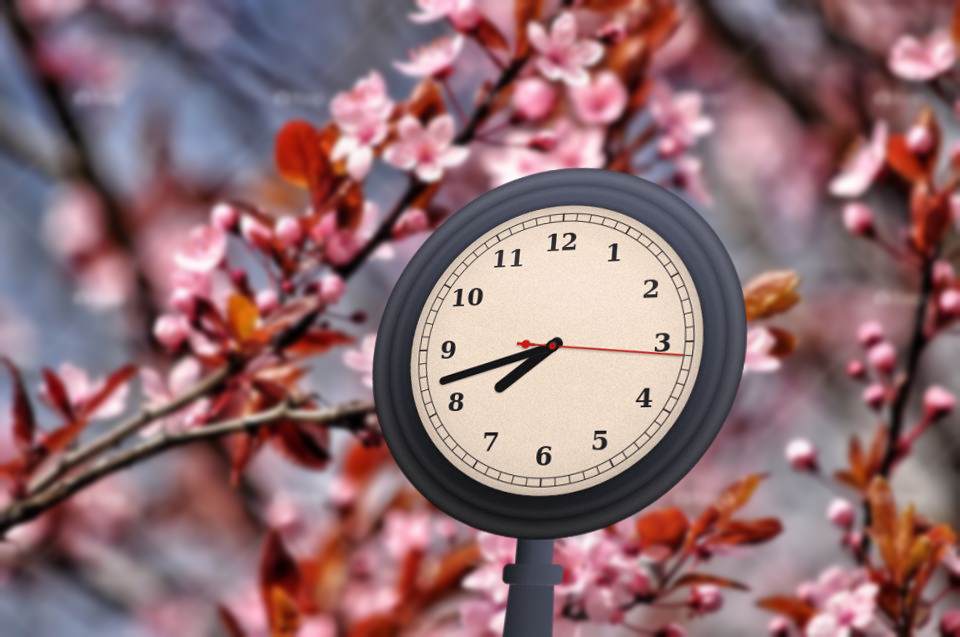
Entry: 7:42:16
